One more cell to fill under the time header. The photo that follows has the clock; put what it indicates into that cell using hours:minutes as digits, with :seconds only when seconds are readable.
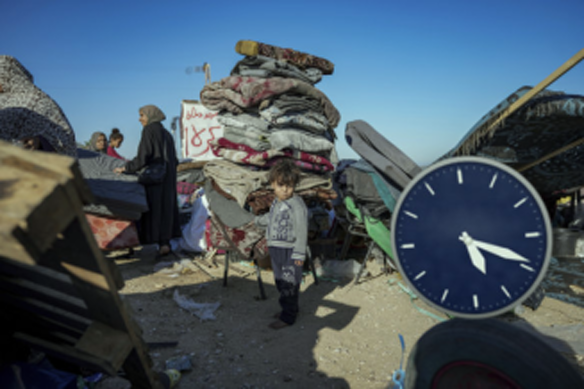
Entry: 5:19
